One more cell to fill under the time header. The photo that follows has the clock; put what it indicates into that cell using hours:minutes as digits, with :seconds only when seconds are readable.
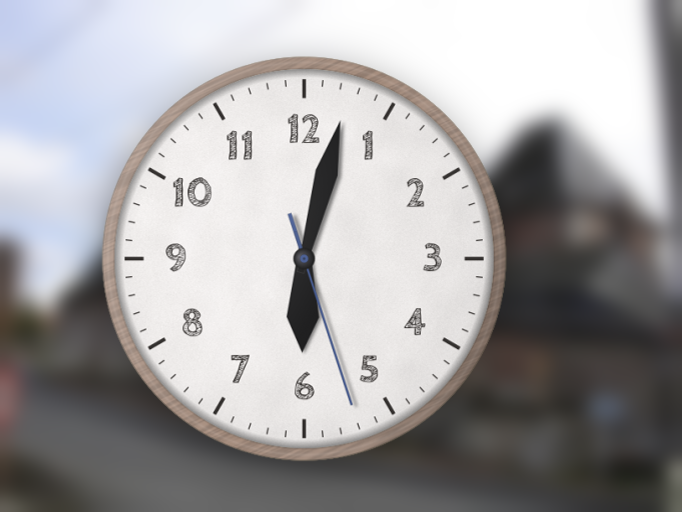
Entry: 6:02:27
